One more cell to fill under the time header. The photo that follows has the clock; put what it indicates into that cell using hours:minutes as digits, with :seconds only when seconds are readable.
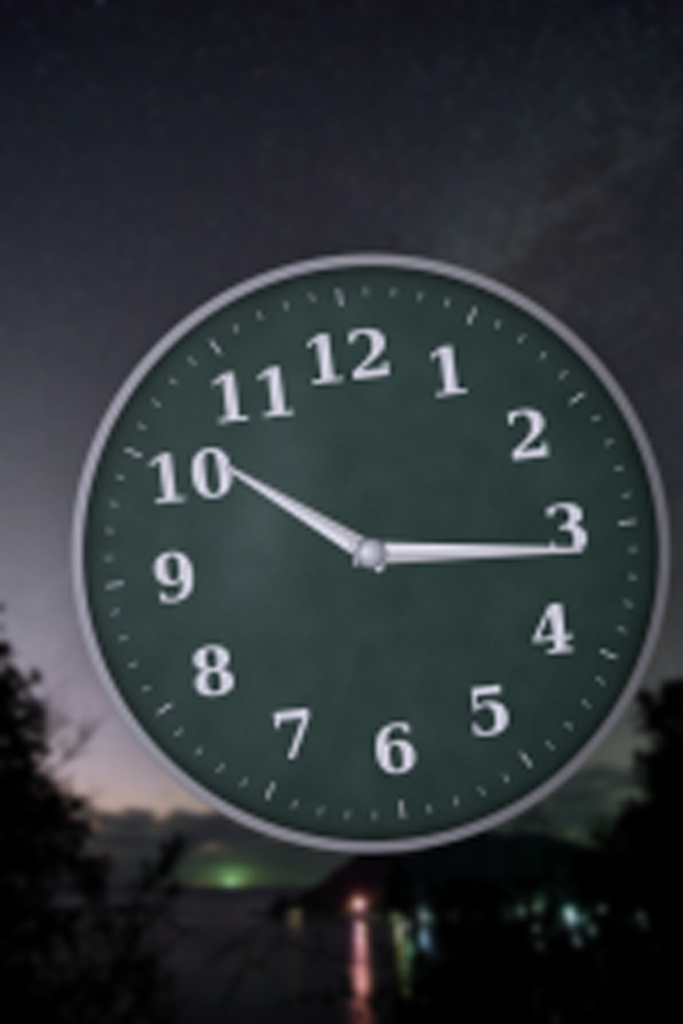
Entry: 10:16
